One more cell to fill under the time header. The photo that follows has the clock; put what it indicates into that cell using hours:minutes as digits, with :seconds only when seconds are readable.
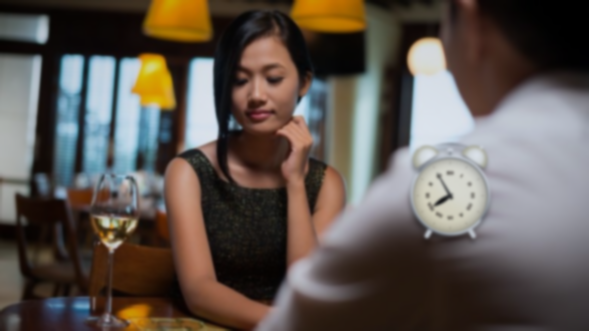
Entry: 7:55
